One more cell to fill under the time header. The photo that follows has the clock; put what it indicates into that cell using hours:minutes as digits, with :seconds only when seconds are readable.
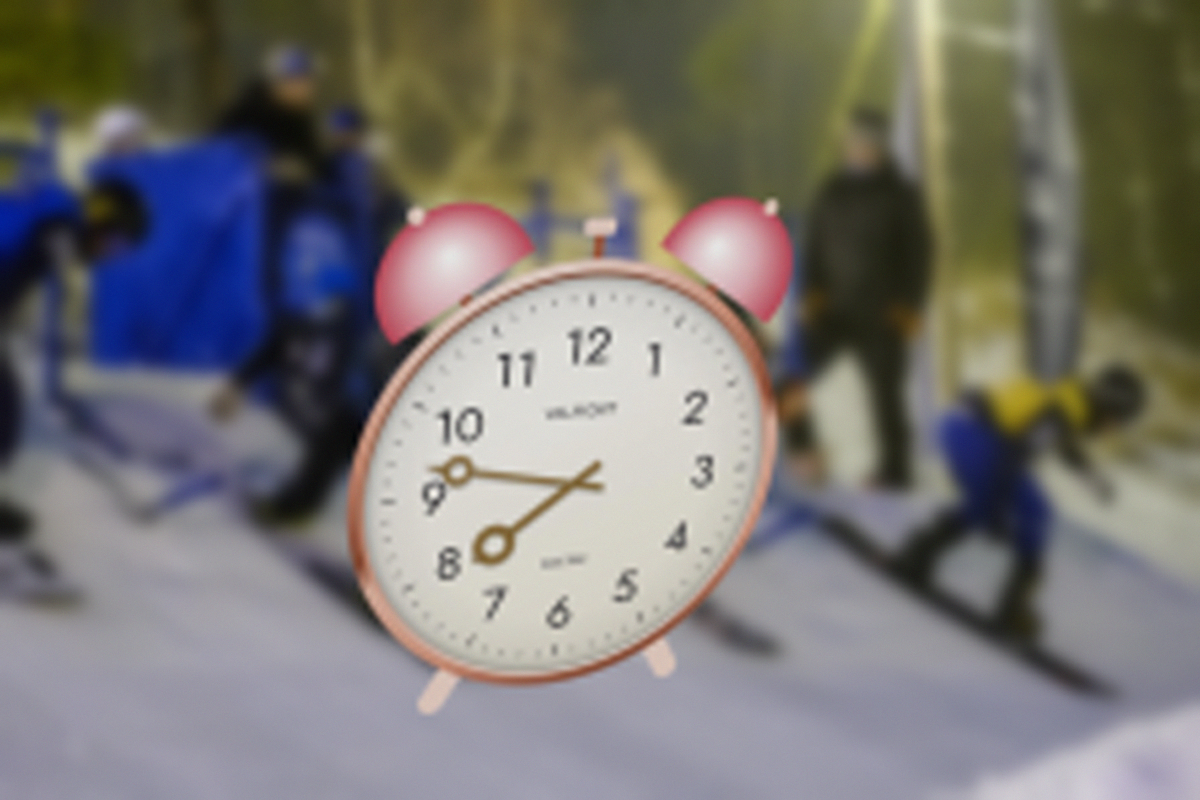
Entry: 7:47
